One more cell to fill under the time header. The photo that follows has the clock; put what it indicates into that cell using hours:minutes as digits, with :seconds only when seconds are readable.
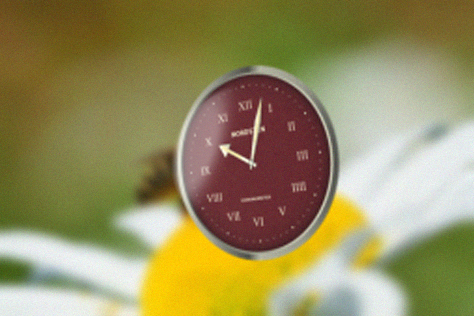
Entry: 10:03
